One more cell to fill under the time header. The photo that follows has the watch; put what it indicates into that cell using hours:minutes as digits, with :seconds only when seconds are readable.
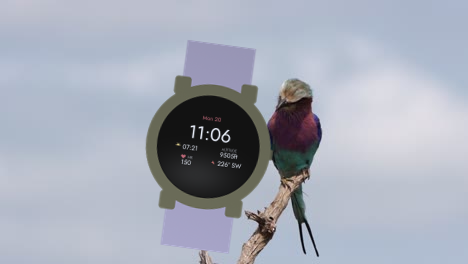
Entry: 11:06
